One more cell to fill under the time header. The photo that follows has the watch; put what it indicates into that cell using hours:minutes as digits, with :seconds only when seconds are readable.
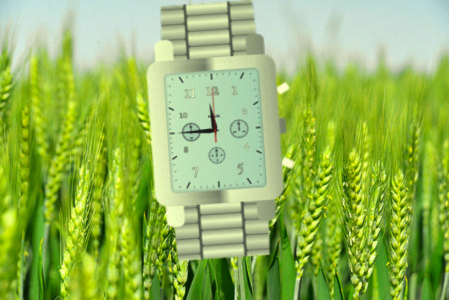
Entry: 11:45
